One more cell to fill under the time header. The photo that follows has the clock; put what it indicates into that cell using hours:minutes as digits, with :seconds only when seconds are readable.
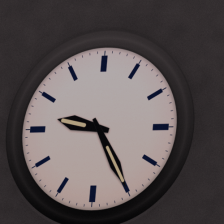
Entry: 9:25
